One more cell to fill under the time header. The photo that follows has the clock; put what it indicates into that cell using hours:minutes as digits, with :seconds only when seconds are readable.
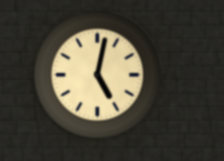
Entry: 5:02
